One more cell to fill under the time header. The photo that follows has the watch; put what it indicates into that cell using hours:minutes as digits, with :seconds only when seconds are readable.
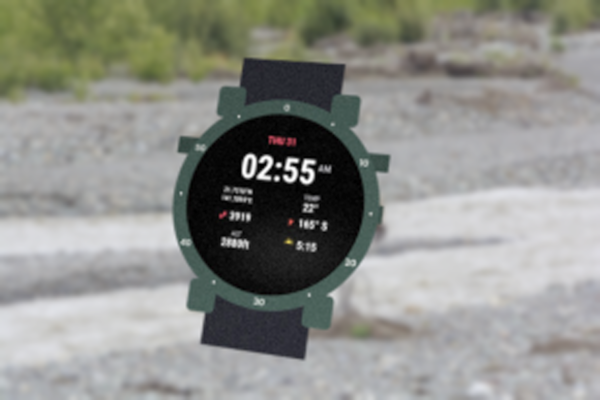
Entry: 2:55
